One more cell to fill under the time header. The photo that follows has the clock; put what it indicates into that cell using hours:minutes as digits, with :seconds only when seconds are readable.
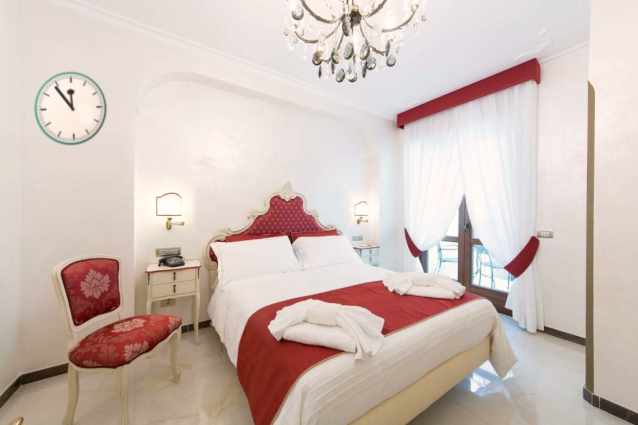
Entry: 11:54
